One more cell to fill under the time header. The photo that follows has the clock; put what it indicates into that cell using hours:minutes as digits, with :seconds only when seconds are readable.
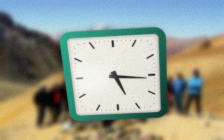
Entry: 5:16
